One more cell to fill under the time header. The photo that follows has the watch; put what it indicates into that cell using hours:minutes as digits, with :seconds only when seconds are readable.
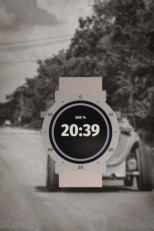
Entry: 20:39
